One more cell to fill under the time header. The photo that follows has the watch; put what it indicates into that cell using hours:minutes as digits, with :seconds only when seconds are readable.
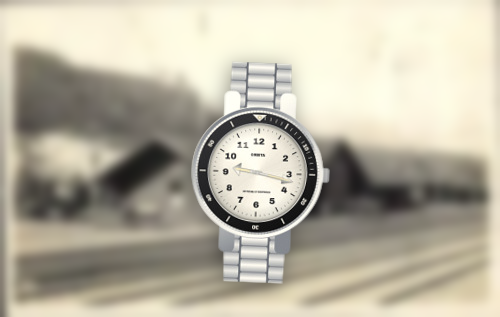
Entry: 9:17
